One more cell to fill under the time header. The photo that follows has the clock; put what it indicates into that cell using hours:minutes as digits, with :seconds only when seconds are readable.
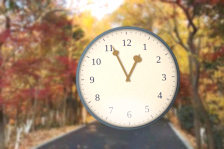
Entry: 12:56
